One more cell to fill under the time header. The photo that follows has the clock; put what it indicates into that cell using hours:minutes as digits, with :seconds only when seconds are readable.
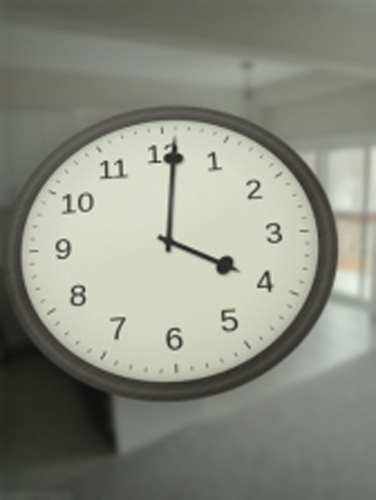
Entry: 4:01
